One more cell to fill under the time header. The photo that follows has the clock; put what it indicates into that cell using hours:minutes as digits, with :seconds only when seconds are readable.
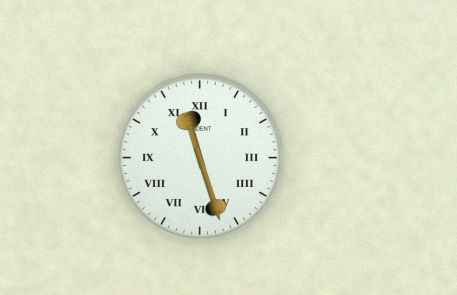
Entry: 11:27
